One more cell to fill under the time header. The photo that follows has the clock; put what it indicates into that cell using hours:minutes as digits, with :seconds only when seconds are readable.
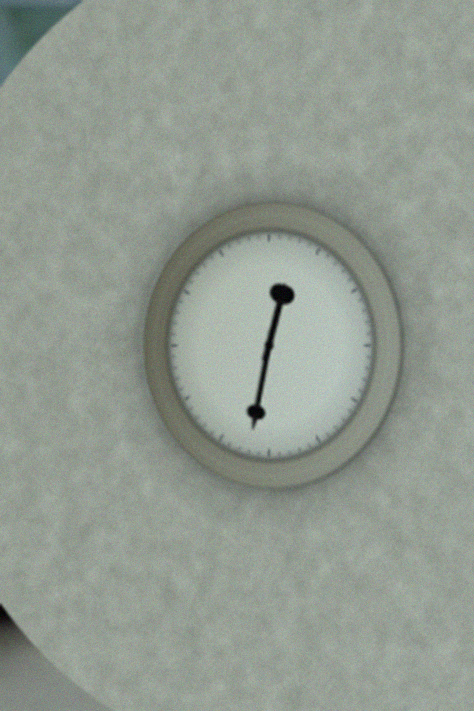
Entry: 12:32
